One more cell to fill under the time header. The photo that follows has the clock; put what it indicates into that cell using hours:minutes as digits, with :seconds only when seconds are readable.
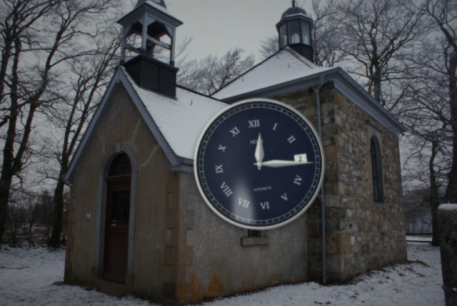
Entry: 12:16
